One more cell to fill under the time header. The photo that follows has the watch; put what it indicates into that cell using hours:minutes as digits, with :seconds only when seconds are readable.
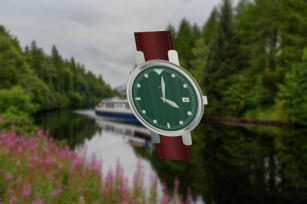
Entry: 4:01
